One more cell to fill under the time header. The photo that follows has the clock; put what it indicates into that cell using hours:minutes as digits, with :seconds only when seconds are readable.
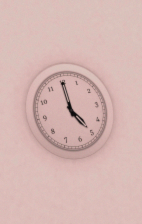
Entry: 5:00
